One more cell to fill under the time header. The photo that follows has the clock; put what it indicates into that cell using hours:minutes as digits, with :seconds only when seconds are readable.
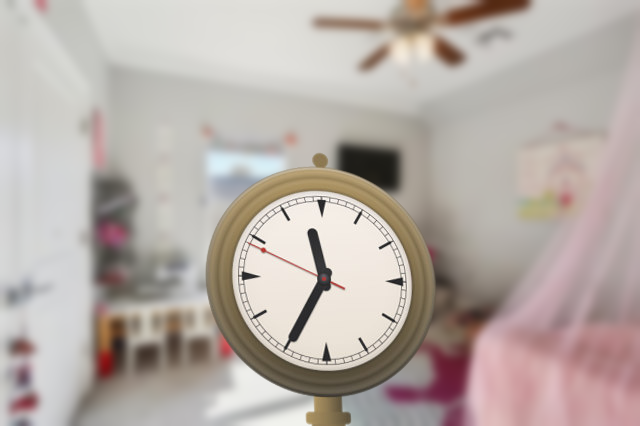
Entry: 11:34:49
